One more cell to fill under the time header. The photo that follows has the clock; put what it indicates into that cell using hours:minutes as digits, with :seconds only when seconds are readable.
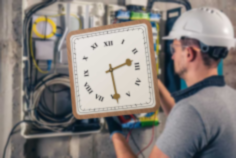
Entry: 2:29
